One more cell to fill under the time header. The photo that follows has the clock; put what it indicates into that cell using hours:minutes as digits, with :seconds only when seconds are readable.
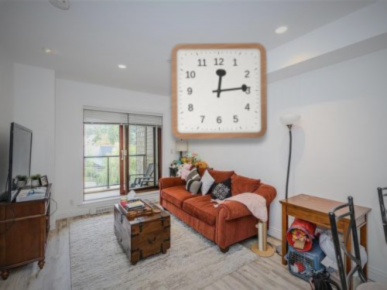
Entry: 12:14
